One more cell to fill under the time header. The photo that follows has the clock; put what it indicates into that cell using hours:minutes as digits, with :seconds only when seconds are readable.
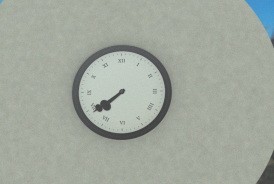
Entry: 7:39
